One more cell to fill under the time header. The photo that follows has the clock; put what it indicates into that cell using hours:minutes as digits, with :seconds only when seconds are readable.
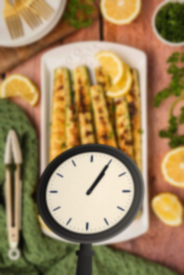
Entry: 1:05
